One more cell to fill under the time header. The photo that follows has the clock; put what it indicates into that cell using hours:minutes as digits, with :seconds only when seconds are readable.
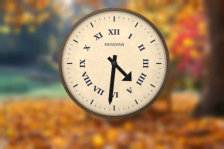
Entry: 4:31
